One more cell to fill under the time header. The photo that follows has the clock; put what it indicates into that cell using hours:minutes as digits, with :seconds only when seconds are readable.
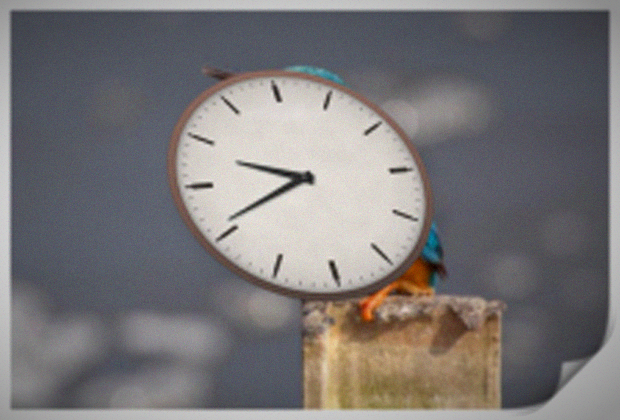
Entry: 9:41
